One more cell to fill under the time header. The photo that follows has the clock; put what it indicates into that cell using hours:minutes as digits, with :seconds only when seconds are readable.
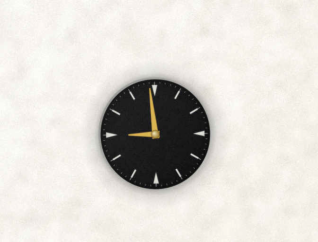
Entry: 8:59
